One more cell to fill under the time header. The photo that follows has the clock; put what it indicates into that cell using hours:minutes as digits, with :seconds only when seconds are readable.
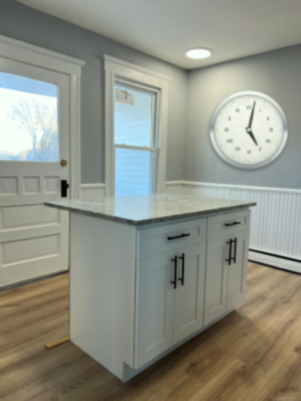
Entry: 5:02
